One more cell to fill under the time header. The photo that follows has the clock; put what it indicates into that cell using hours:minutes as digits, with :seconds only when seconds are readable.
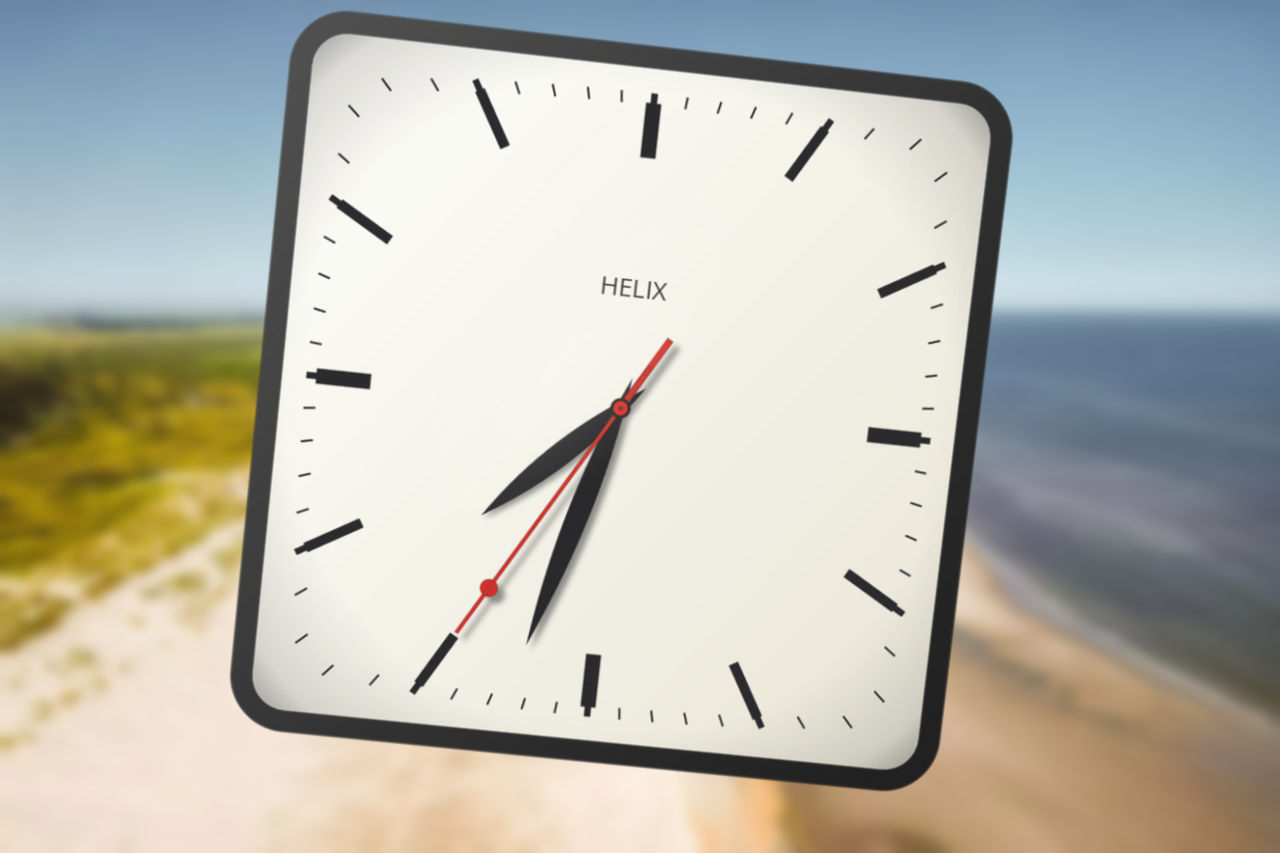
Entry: 7:32:35
